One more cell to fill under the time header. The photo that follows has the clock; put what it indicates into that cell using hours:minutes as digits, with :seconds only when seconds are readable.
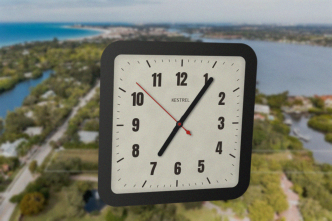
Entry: 7:05:52
